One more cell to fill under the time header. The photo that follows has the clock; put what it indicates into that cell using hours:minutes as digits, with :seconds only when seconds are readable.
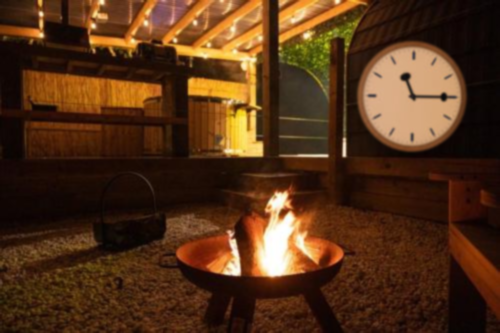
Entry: 11:15
